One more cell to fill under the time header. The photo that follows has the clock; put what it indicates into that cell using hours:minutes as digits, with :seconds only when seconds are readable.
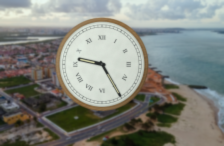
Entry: 9:25
